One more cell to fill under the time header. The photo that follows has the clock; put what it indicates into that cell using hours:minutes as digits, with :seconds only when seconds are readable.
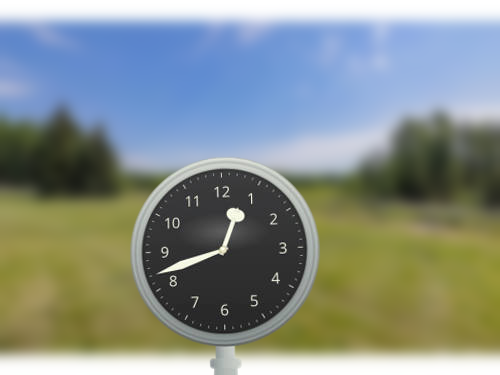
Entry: 12:42
